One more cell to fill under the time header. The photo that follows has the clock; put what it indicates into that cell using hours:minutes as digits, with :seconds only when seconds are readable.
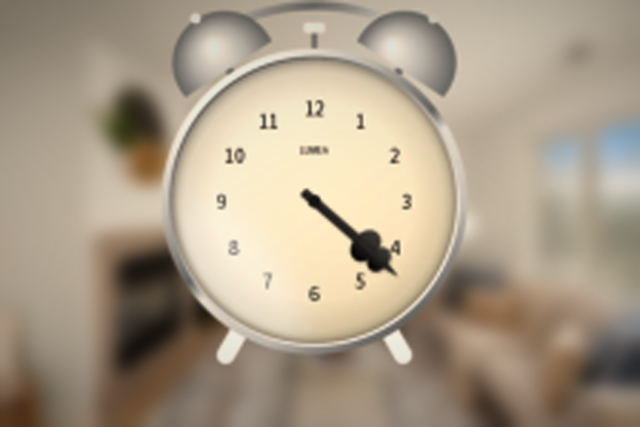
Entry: 4:22
